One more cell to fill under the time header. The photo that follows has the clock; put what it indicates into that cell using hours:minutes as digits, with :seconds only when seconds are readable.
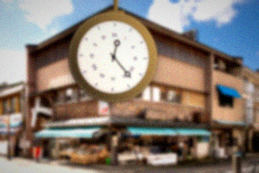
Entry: 12:23
